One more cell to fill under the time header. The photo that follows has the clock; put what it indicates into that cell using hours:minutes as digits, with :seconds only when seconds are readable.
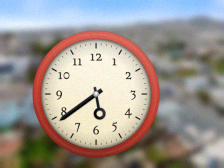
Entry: 5:39
